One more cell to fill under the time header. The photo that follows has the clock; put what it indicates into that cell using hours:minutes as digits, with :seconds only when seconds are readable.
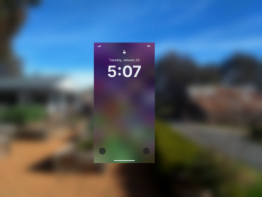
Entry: 5:07
